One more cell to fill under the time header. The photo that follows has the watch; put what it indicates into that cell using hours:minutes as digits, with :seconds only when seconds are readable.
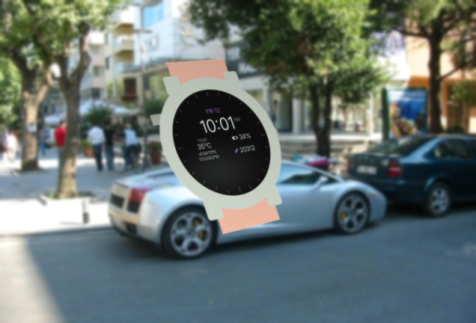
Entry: 10:01
